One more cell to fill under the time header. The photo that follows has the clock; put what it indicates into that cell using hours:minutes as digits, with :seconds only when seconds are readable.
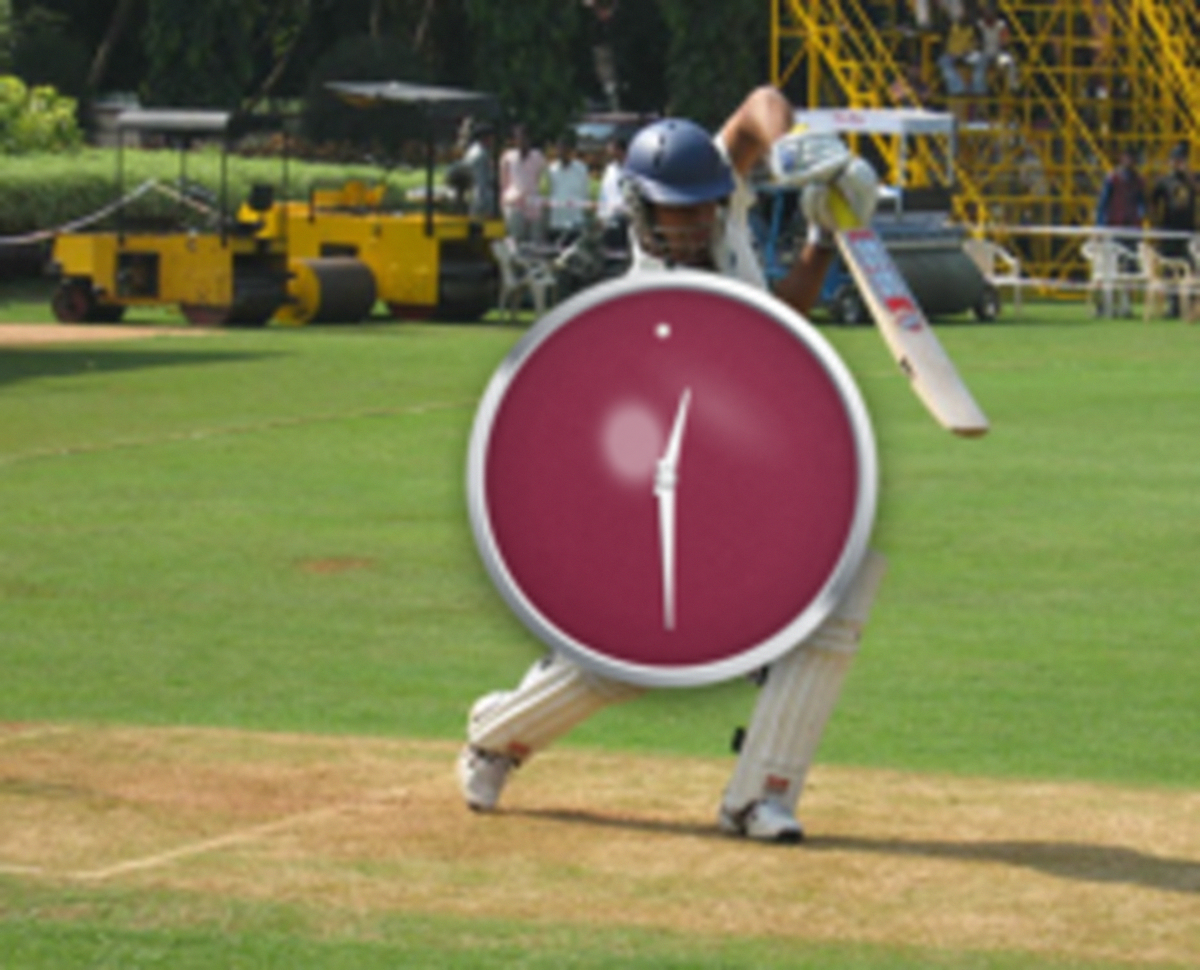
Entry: 12:30
